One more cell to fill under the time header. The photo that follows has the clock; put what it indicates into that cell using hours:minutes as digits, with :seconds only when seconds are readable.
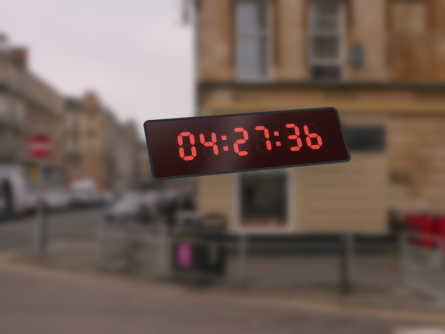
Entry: 4:27:36
